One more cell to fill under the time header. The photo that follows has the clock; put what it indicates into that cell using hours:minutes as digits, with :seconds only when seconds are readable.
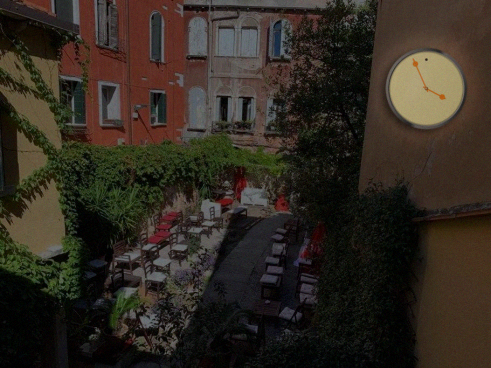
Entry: 3:56
